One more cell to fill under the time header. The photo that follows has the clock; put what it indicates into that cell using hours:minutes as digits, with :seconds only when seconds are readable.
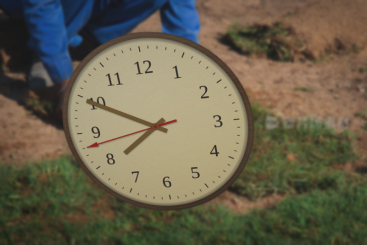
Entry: 7:49:43
